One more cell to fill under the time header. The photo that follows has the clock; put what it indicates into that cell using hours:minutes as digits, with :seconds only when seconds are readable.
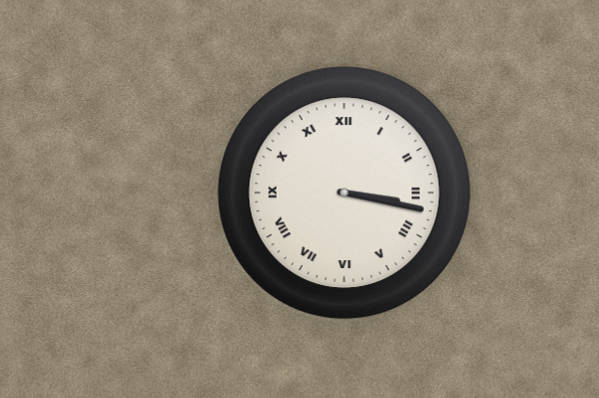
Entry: 3:17
